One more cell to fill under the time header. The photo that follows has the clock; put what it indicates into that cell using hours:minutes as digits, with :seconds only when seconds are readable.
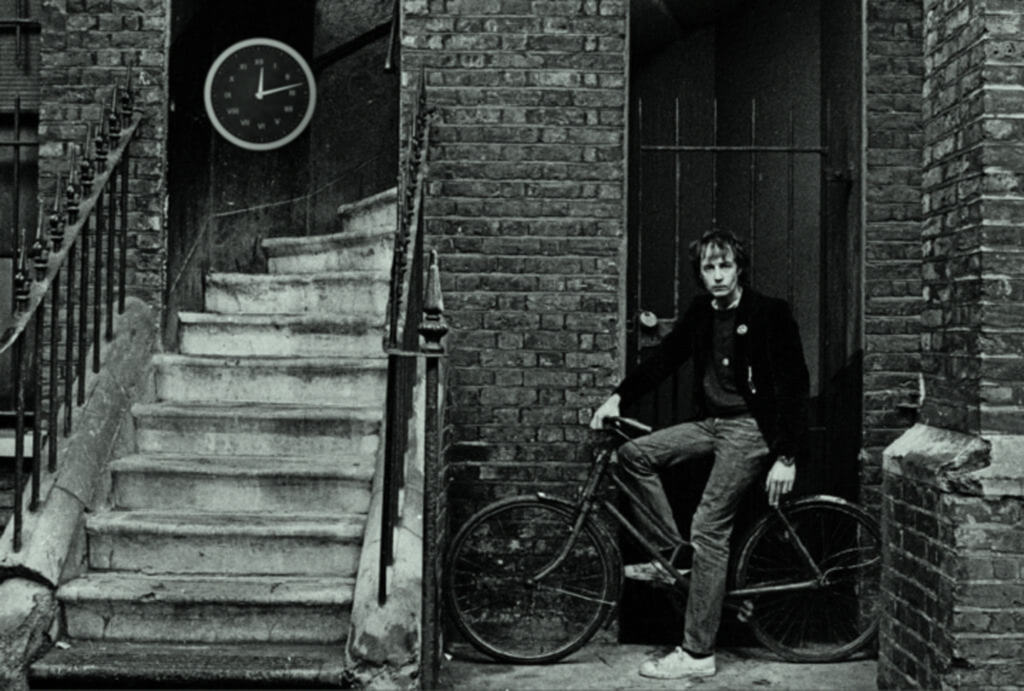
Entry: 12:13
